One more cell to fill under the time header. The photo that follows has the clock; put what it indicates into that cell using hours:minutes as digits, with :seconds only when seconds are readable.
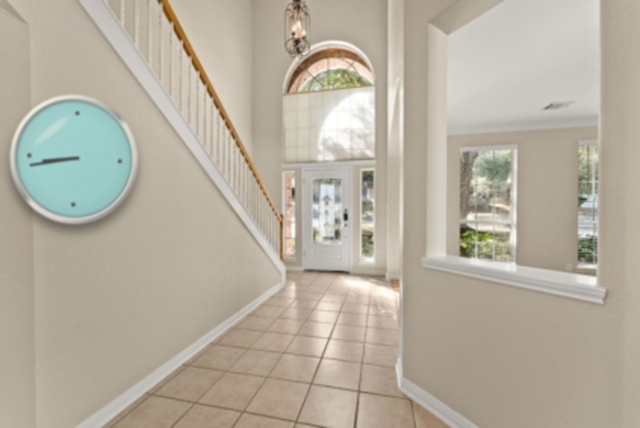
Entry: 8:43
